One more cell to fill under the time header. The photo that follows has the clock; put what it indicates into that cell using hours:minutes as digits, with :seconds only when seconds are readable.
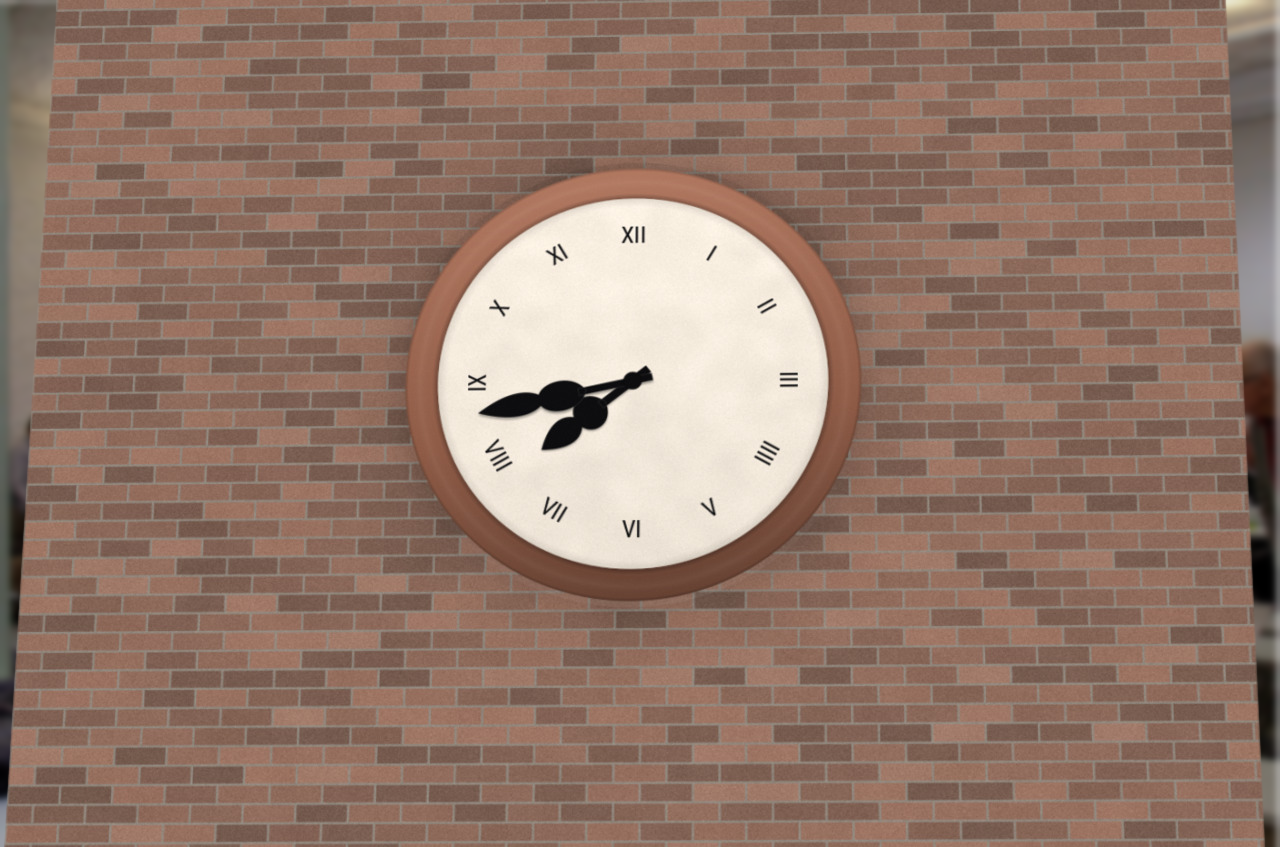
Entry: 7:43
